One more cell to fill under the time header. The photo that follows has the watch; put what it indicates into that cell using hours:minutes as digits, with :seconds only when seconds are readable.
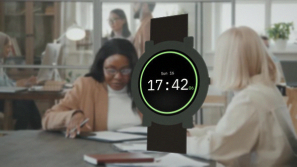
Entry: 17:42
